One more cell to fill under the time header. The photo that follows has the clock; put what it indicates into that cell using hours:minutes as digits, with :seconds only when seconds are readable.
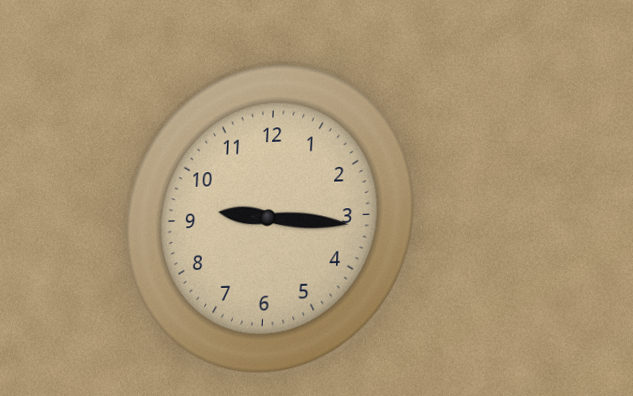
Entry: 9:16
